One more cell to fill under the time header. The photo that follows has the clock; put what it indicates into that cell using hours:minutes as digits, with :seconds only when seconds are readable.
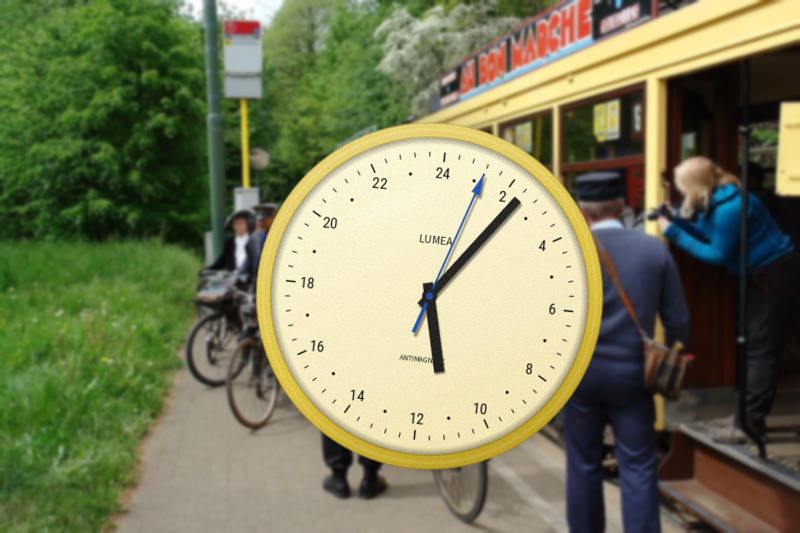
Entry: 11:06:03
